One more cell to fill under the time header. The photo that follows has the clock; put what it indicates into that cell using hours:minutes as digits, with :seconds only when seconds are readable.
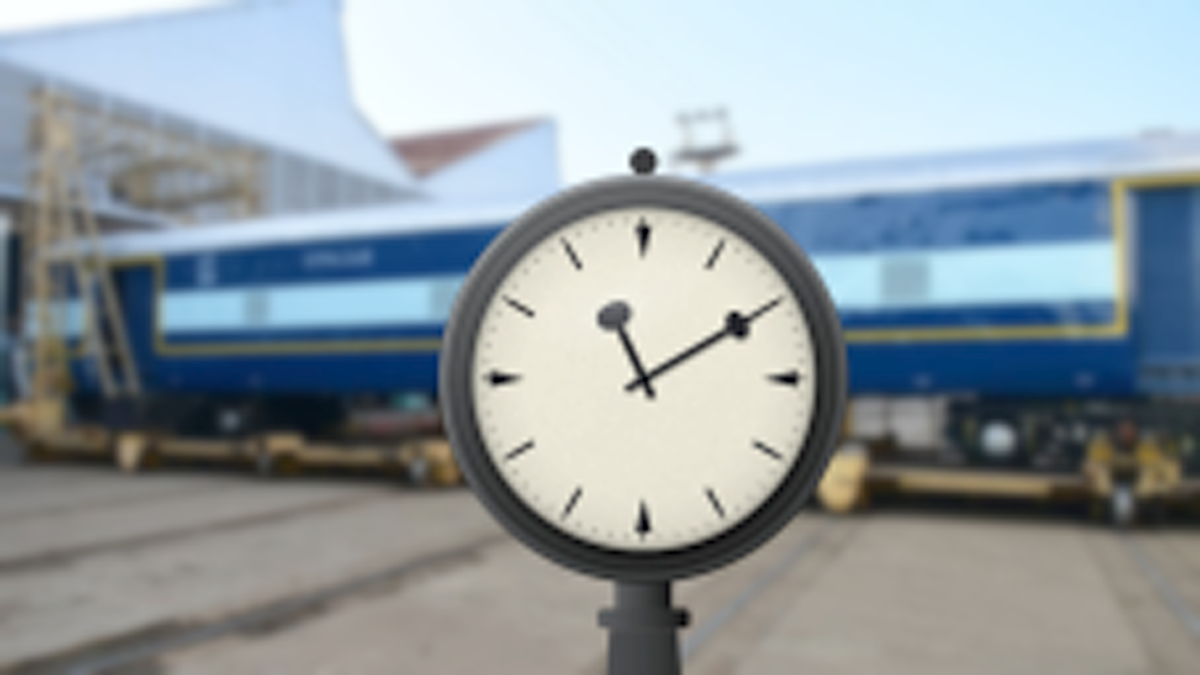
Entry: 11:10
